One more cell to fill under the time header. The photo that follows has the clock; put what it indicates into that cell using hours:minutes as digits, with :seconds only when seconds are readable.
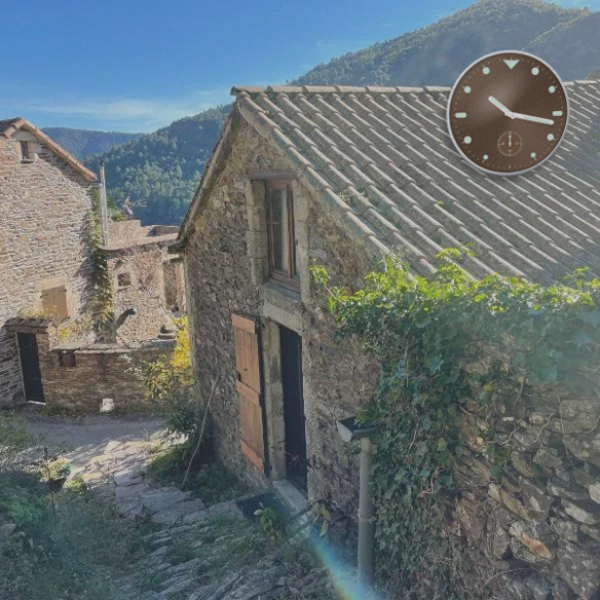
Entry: 10:17
